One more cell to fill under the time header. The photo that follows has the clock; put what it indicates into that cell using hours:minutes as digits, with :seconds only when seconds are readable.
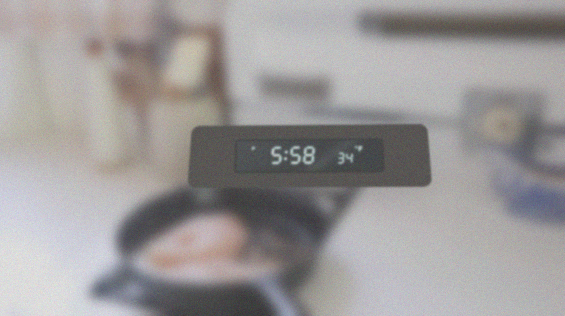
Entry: 5:58
